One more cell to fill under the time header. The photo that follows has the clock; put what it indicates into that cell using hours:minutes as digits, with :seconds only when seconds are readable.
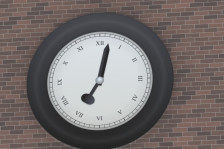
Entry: 7:02
